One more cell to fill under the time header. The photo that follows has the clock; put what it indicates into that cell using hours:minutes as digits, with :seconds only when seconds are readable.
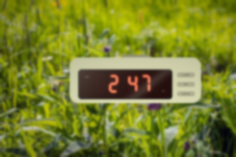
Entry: 2:47
